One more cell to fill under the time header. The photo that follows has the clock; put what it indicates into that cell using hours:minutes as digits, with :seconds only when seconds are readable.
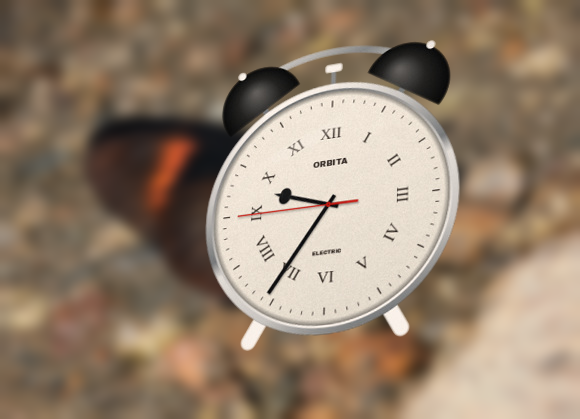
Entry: 9:35:45
